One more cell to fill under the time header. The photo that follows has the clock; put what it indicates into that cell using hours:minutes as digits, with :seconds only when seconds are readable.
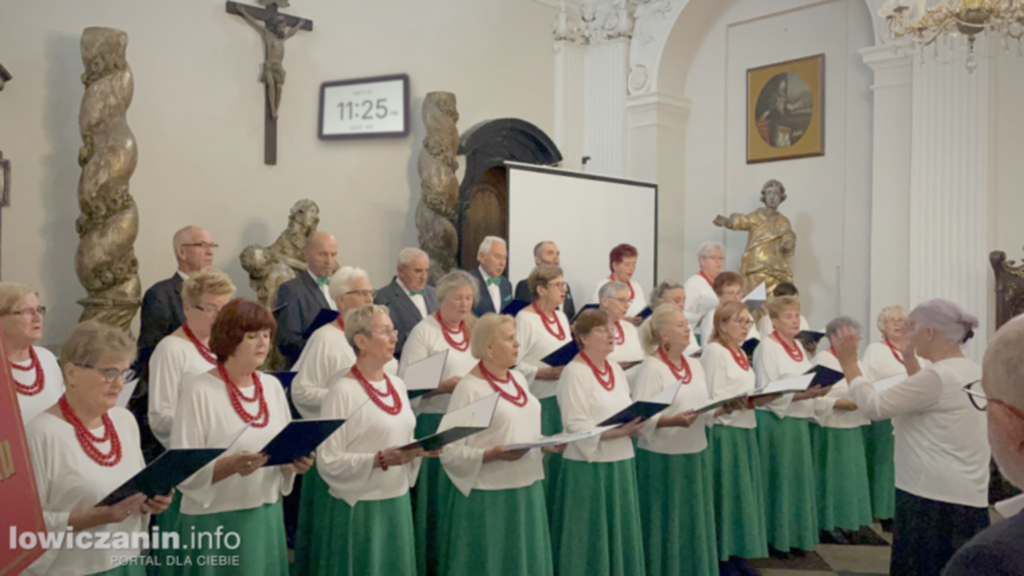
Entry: 11:25
